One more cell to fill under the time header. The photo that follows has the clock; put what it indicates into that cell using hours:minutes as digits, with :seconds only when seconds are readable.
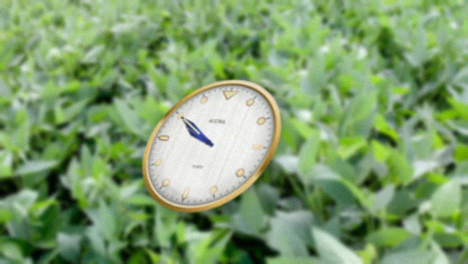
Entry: 9:50
